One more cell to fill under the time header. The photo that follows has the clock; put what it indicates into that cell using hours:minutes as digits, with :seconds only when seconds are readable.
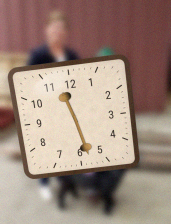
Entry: 11:28
